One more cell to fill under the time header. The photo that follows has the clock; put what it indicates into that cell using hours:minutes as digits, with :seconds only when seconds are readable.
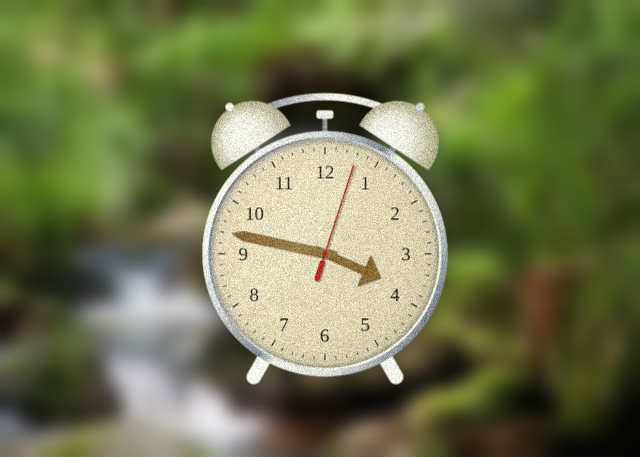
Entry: 3:47:03
